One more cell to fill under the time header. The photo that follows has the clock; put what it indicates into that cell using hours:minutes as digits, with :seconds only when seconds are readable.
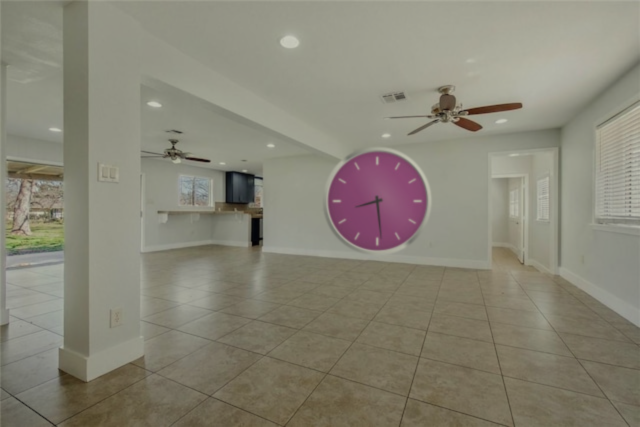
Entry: 8:29
